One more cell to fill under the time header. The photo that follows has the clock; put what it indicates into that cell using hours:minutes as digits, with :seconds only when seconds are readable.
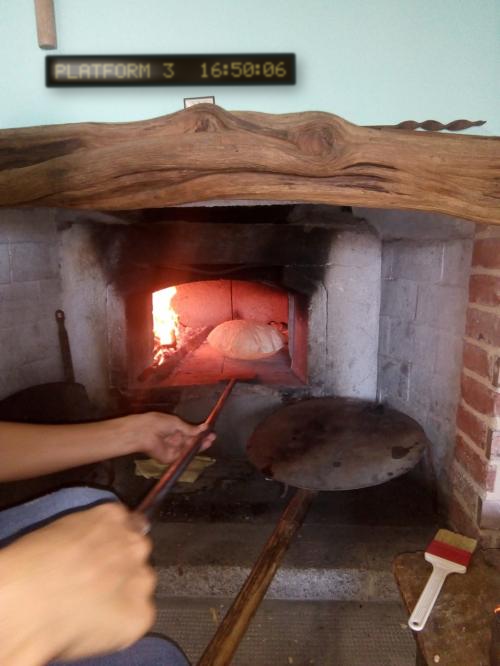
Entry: 16:50:06
